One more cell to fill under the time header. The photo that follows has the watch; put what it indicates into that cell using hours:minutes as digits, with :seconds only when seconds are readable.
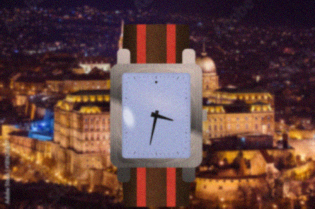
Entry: 3:32
